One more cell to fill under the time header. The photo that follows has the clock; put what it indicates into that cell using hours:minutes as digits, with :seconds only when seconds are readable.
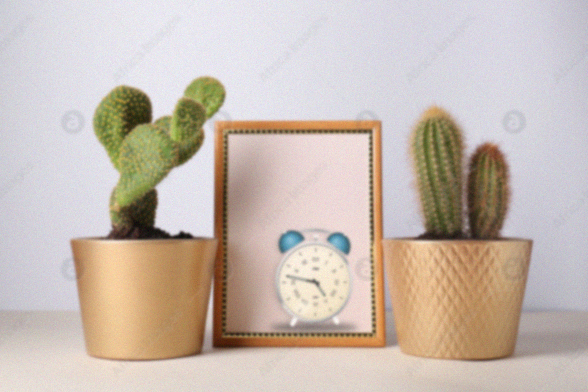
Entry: 4:47
